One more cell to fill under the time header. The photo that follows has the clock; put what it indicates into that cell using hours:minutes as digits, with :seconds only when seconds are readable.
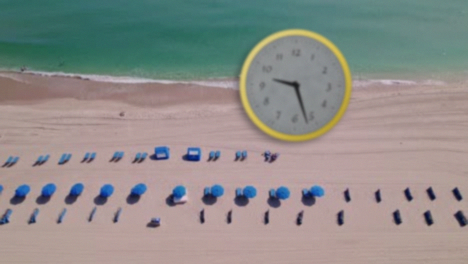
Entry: 9:27
